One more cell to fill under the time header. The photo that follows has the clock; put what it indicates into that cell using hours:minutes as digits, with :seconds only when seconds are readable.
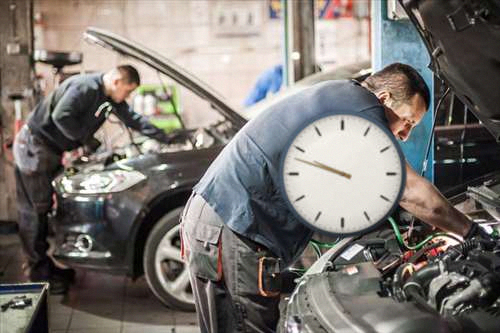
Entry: 9:48
